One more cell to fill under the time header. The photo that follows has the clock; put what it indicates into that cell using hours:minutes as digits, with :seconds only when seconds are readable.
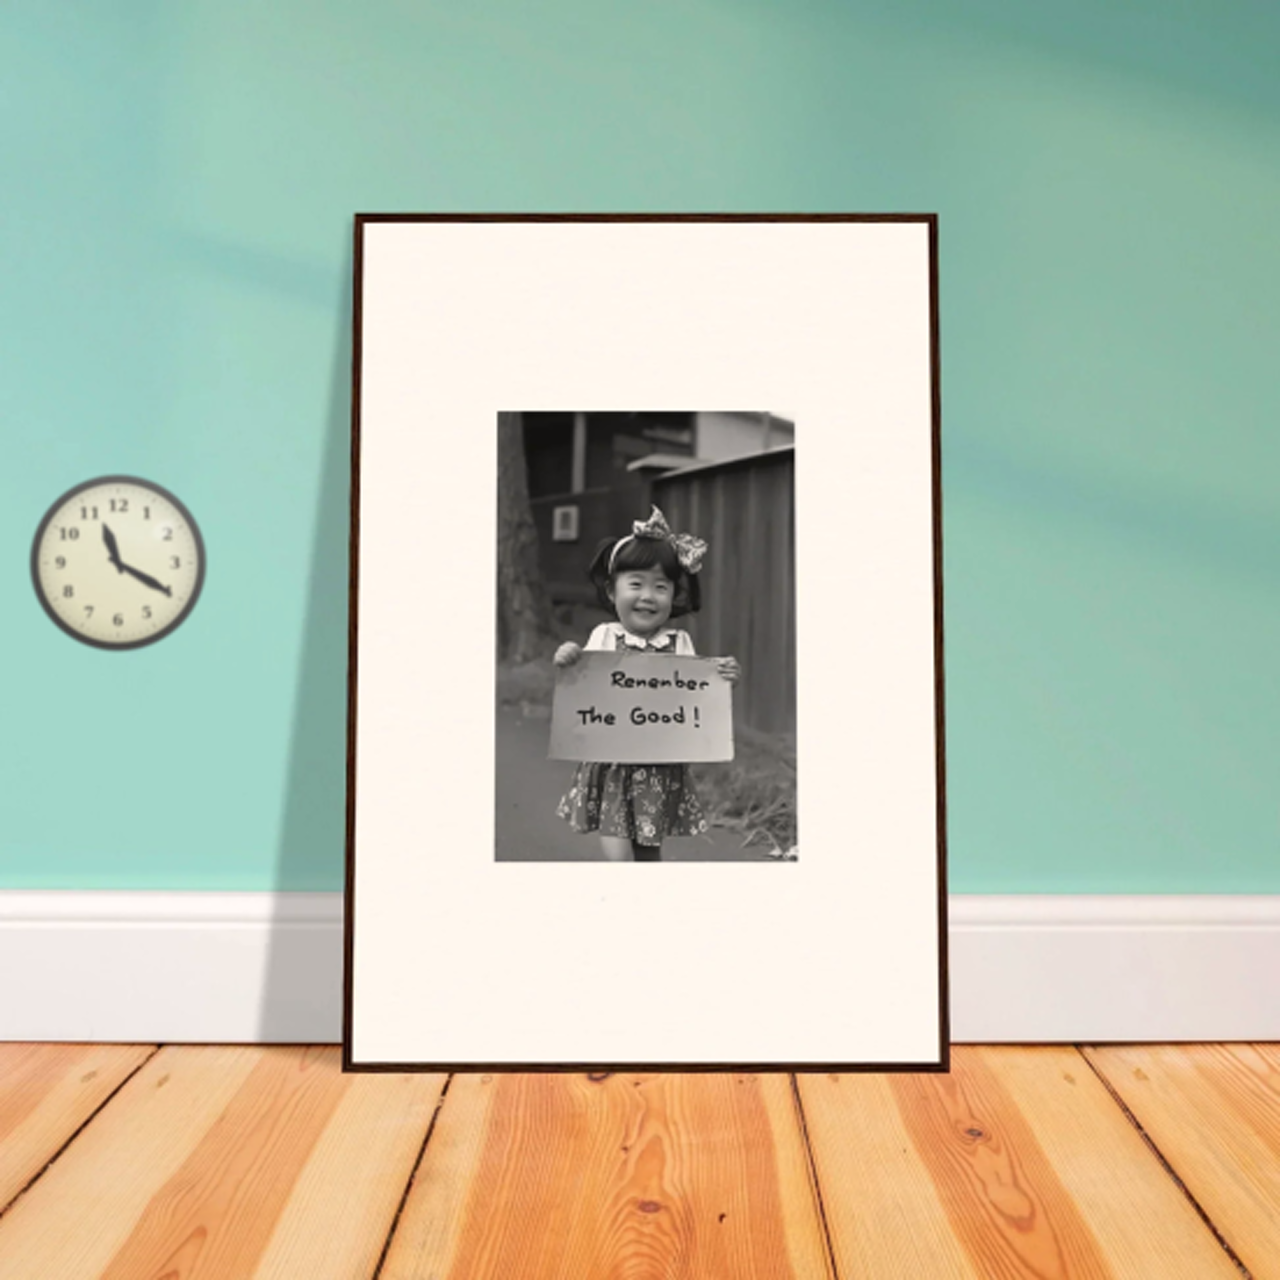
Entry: 11:20
